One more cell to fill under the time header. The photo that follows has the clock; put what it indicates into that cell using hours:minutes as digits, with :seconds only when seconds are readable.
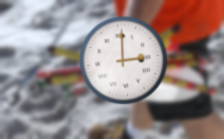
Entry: 3:01
